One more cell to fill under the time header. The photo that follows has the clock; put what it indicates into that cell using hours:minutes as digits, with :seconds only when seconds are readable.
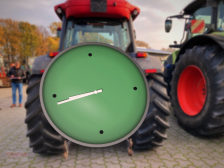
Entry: 8:43
